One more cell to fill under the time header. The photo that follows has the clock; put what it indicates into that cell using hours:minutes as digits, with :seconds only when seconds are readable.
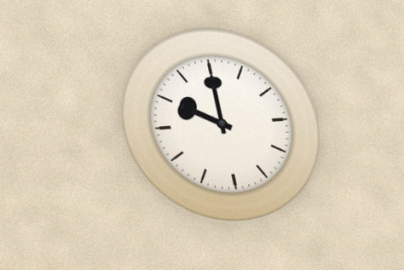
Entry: 10:00
